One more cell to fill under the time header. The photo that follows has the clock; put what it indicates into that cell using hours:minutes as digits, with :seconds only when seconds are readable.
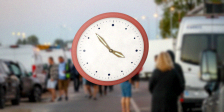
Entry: 3:53
